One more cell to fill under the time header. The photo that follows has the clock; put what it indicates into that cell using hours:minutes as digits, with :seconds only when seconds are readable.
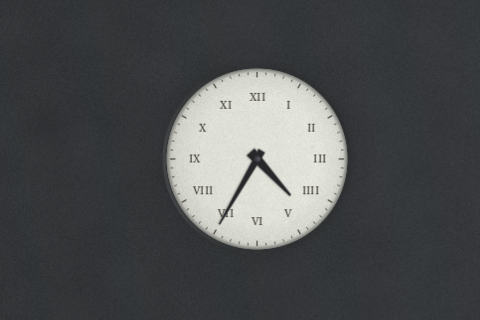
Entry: 4:35
